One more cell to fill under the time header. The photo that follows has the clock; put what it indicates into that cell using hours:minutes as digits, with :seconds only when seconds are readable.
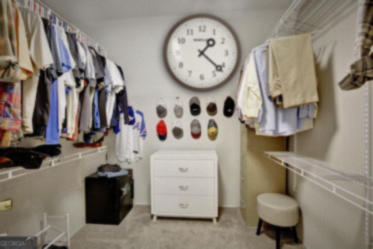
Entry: 1:22
